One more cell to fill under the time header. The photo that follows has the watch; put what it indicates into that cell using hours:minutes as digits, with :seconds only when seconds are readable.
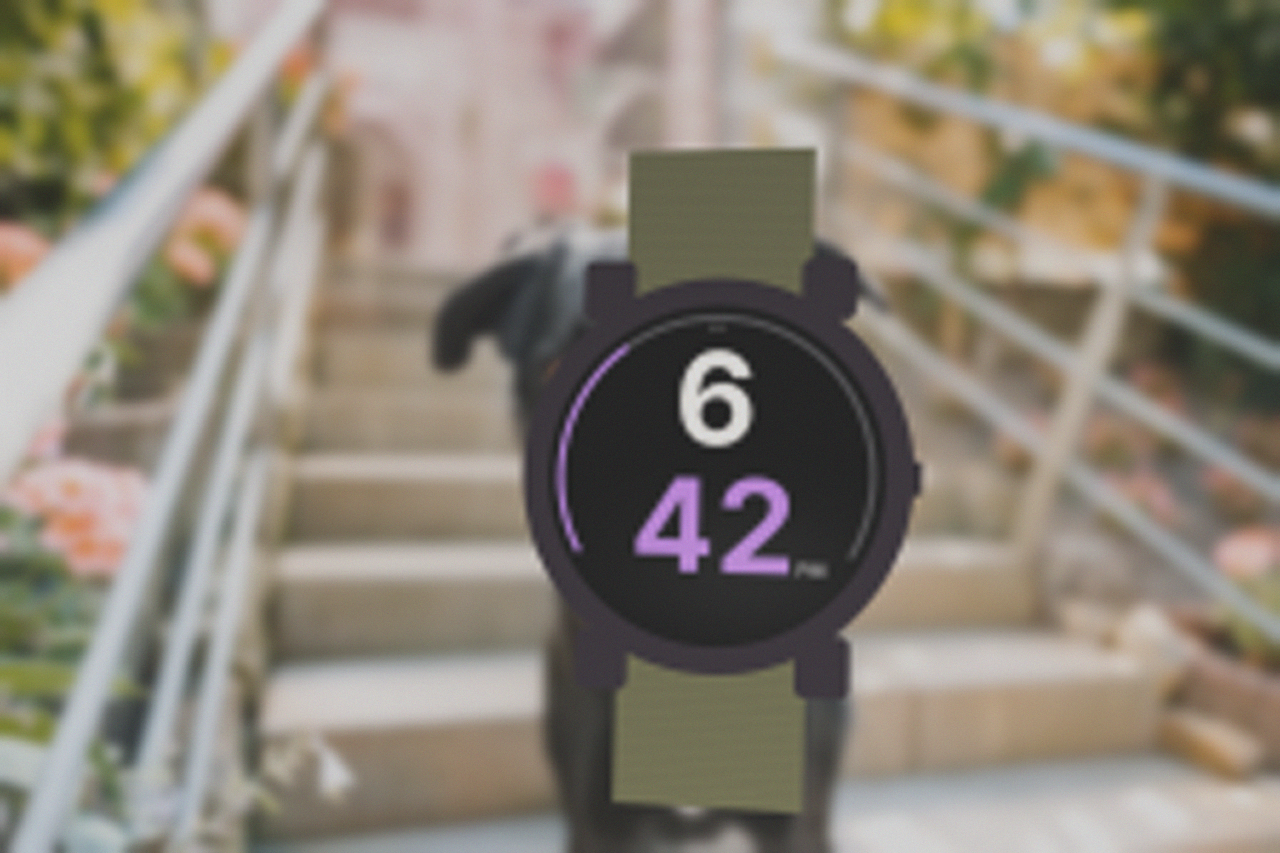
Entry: 6:42
